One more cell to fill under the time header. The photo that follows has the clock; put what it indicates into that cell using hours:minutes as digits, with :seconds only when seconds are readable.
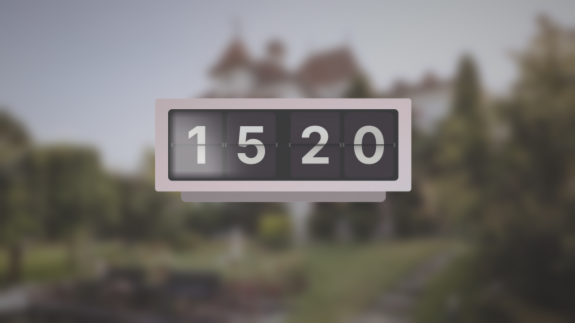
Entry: 15:20
